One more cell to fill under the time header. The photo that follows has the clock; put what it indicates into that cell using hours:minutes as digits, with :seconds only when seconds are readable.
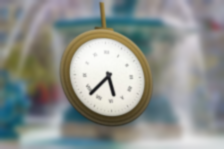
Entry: 5:38
